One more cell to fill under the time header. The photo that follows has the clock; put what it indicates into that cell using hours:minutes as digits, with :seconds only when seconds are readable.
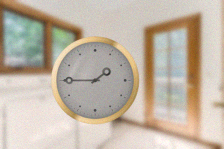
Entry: 1:45
